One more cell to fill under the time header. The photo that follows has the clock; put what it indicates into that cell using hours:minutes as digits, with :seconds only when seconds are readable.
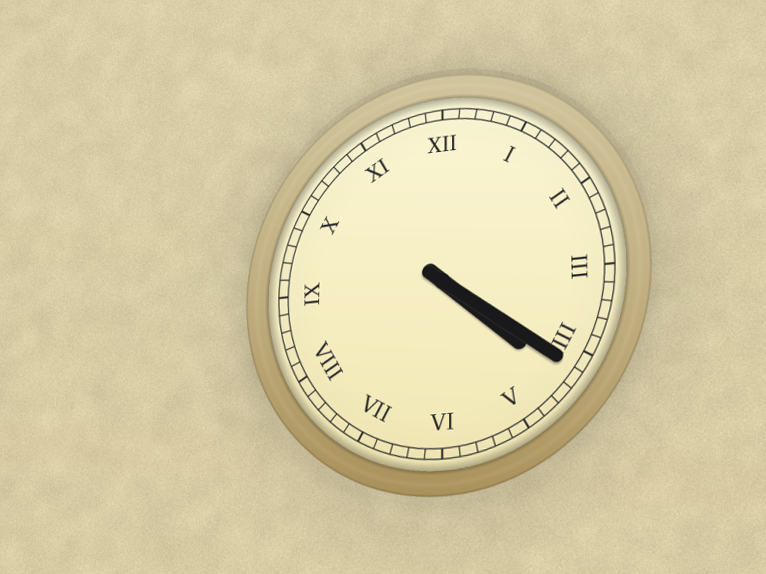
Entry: 4:21
